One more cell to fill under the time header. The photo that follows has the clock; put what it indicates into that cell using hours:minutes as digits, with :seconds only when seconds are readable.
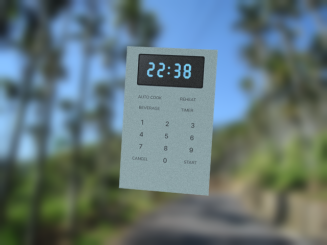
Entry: 22:38
